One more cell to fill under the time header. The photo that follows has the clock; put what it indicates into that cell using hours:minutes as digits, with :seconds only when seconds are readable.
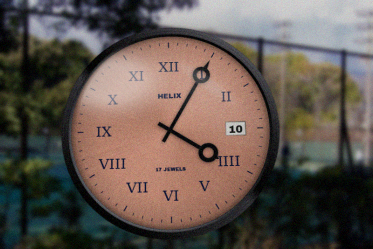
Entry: 4:05
